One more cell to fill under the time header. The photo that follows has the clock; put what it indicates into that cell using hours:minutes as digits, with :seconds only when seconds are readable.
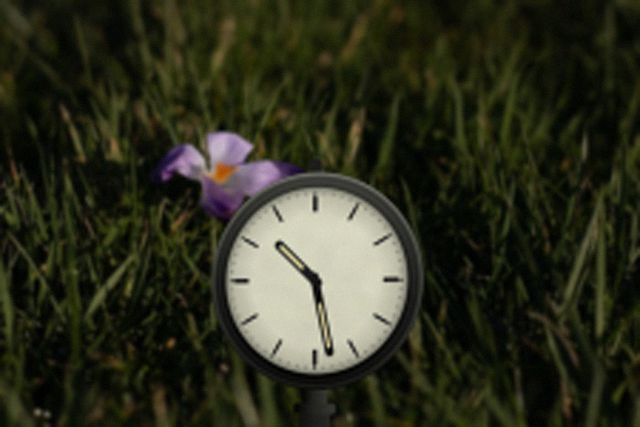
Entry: 10:28
